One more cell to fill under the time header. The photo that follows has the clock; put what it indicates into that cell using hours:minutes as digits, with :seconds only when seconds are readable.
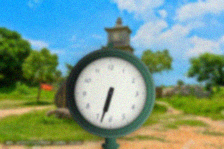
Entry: 6:33
